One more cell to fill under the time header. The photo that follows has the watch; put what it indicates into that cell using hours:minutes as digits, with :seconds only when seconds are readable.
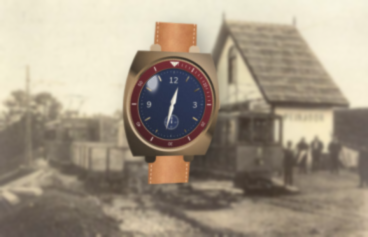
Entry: 12:32
